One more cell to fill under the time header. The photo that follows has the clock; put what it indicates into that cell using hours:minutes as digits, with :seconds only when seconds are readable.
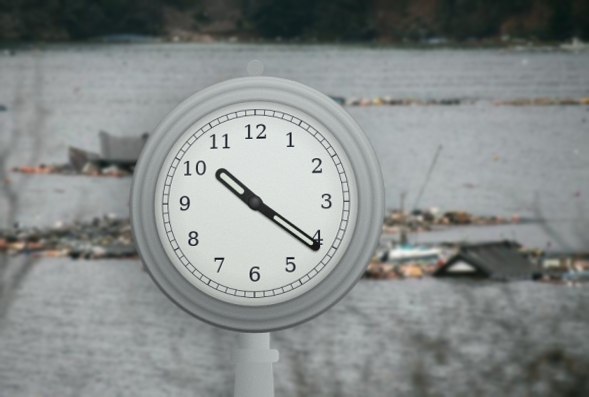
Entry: 10:21
